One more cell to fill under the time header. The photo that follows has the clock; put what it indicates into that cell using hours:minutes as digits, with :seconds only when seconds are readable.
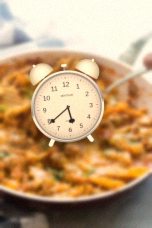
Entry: 5:39
